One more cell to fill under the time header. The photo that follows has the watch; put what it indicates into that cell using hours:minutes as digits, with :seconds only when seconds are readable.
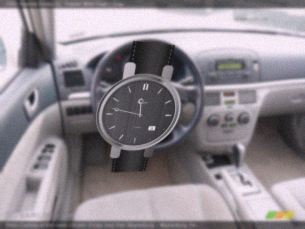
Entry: 11:47
